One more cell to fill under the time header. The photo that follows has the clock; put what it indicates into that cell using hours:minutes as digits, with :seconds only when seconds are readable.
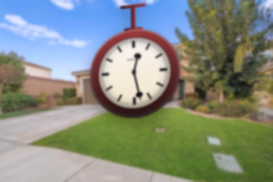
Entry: 12:28
